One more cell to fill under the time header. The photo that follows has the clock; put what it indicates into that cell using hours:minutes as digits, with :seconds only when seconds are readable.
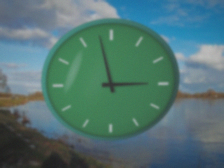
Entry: 2:58
